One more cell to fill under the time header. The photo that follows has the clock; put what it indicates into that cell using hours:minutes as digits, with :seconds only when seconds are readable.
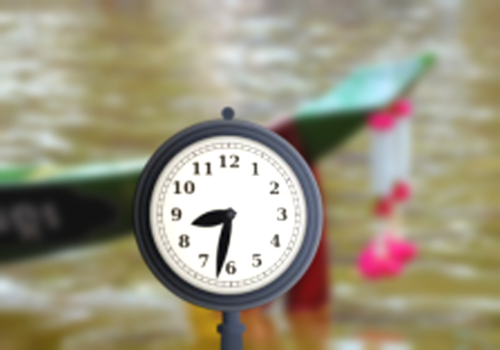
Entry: 8:32
